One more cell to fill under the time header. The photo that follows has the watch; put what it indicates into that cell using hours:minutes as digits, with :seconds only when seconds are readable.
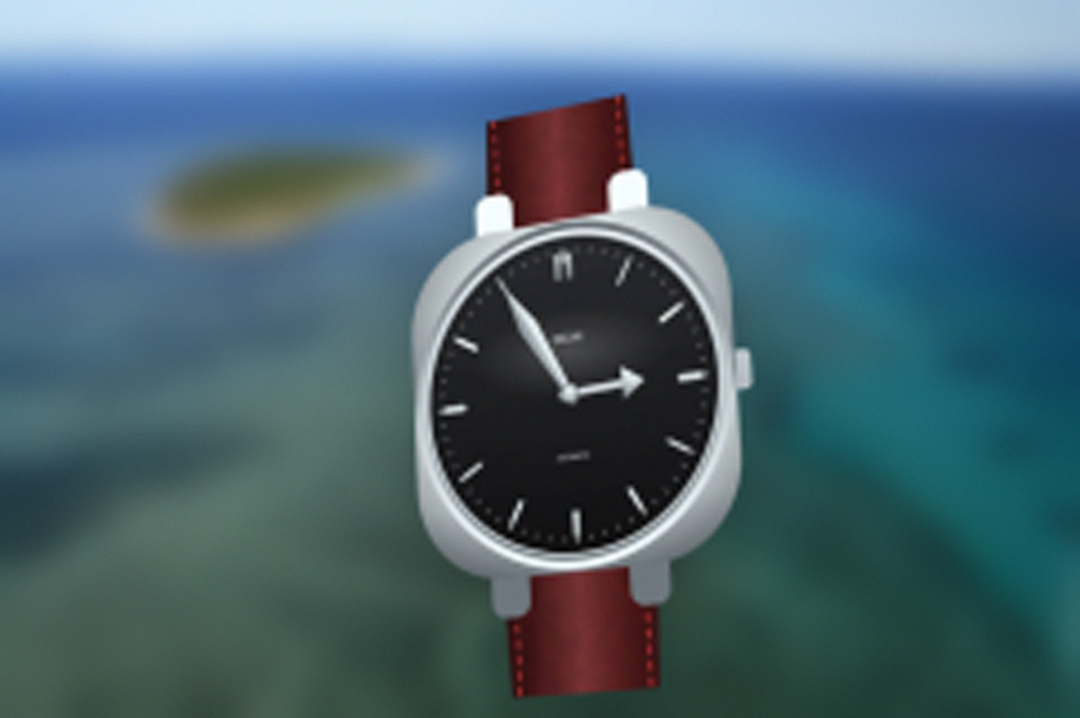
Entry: 2:55
